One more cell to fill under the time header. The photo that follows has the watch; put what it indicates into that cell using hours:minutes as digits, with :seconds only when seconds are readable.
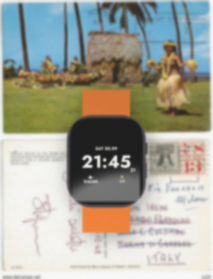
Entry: 21:45
